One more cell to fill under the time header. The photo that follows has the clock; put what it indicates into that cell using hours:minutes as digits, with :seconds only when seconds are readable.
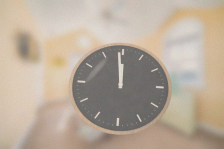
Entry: 11:59
